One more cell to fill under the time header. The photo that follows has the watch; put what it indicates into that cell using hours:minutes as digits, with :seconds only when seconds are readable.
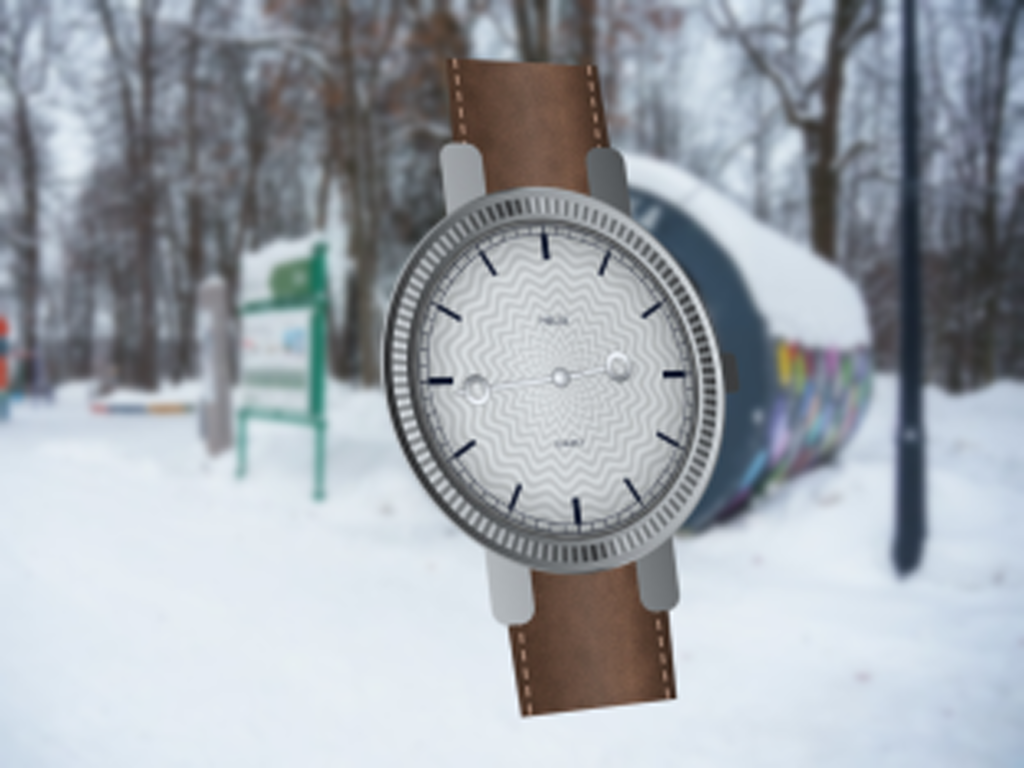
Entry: 2:44
